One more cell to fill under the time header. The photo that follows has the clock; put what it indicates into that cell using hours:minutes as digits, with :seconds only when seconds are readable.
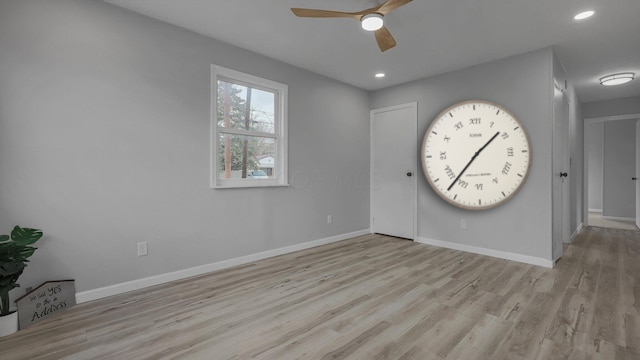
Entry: 1:37
